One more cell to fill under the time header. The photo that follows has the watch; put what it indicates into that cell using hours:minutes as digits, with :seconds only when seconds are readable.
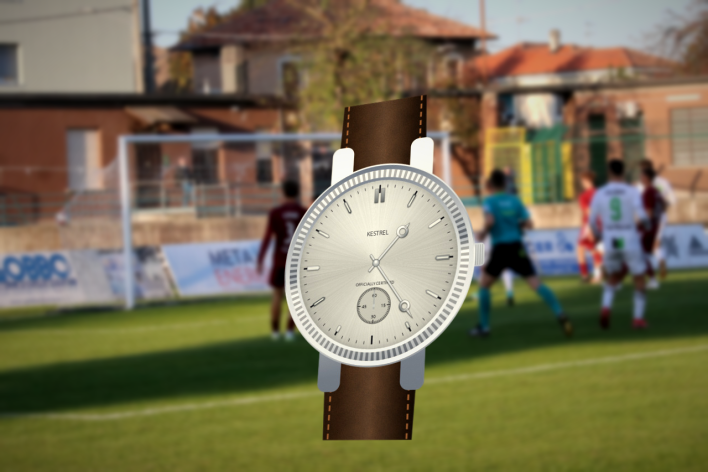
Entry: 1:24
